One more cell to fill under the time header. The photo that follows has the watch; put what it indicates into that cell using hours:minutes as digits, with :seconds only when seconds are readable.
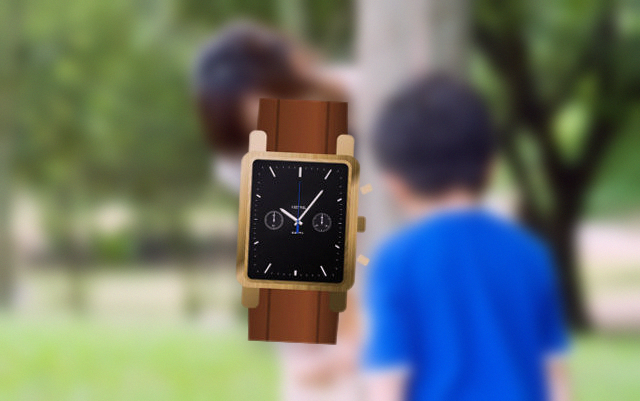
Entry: 10:06
